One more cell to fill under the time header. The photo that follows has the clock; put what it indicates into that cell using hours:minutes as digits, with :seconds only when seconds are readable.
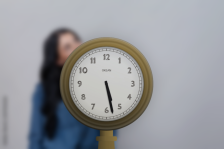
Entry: 5:28
